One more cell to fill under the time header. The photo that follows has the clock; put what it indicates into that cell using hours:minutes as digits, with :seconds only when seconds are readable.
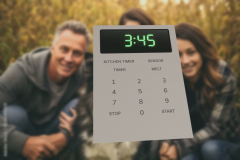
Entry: 3:45
